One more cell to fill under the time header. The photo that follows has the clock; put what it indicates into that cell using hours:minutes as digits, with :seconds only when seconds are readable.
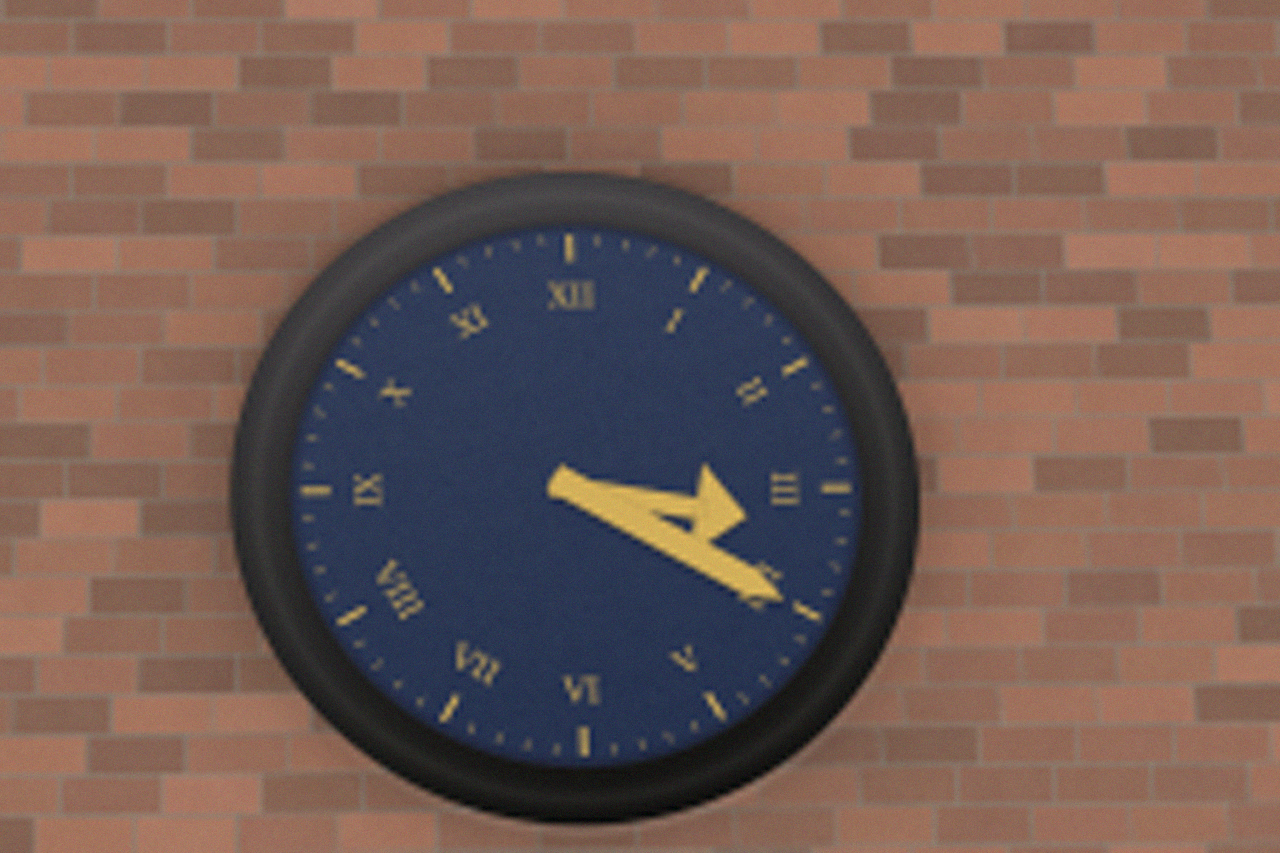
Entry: 3:20
